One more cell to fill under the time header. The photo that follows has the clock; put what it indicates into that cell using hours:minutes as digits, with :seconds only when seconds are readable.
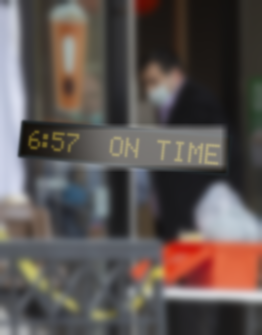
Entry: 6:57
